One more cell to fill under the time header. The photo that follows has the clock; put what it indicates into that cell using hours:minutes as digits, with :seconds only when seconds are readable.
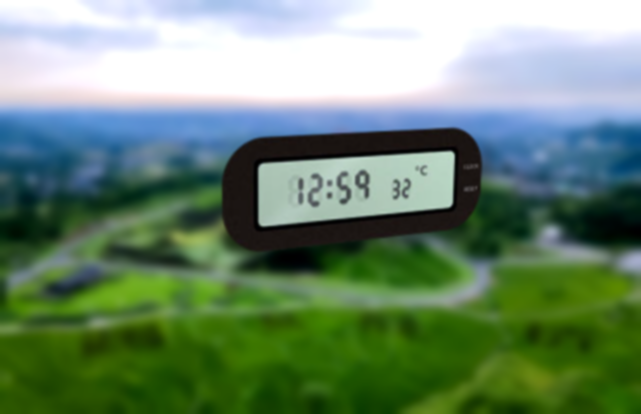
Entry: 12:59
